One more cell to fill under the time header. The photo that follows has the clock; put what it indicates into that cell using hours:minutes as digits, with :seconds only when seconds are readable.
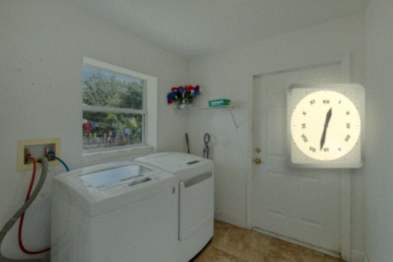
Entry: 12:32
